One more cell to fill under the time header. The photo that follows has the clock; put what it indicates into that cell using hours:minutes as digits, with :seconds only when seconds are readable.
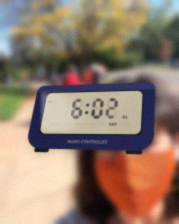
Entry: 6:02
